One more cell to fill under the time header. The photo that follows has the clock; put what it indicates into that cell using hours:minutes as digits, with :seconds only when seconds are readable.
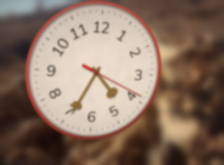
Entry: 4:34:19
